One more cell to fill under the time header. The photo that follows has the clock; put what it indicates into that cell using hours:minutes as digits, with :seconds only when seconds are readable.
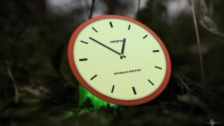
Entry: 12:52
